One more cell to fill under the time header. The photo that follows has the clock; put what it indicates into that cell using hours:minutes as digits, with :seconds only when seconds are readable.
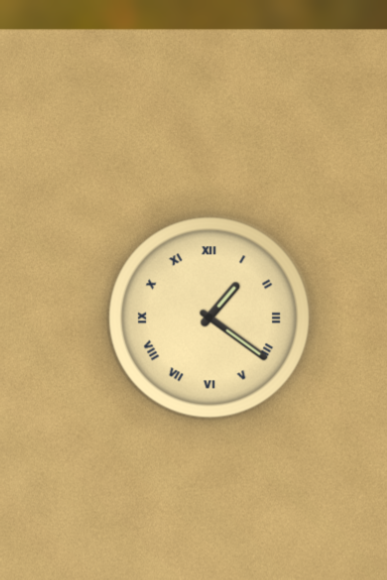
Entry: 1:21
